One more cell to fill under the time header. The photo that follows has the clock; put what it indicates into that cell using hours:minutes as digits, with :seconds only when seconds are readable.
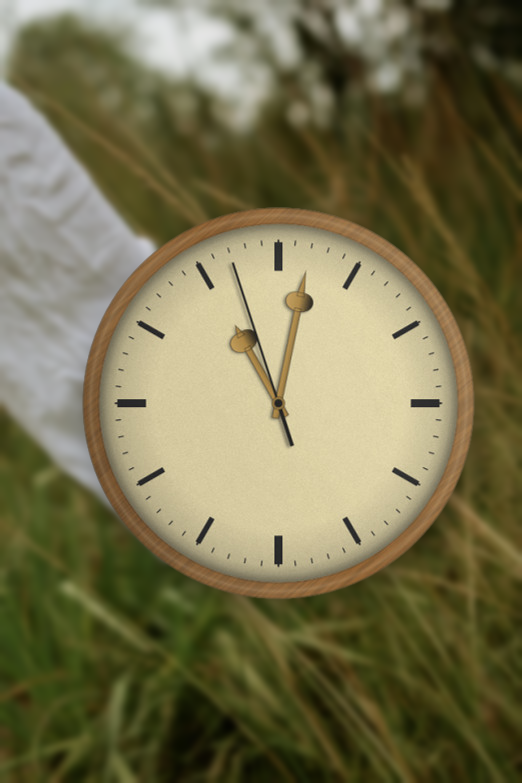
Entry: 11:01:57
